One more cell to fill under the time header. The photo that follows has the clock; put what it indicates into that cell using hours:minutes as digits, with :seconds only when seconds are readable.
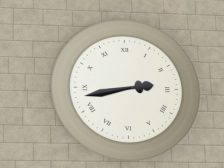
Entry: 2:43
